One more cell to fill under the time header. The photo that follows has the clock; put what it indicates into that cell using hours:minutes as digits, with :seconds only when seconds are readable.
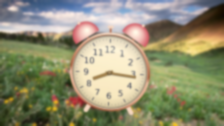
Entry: 8:16
